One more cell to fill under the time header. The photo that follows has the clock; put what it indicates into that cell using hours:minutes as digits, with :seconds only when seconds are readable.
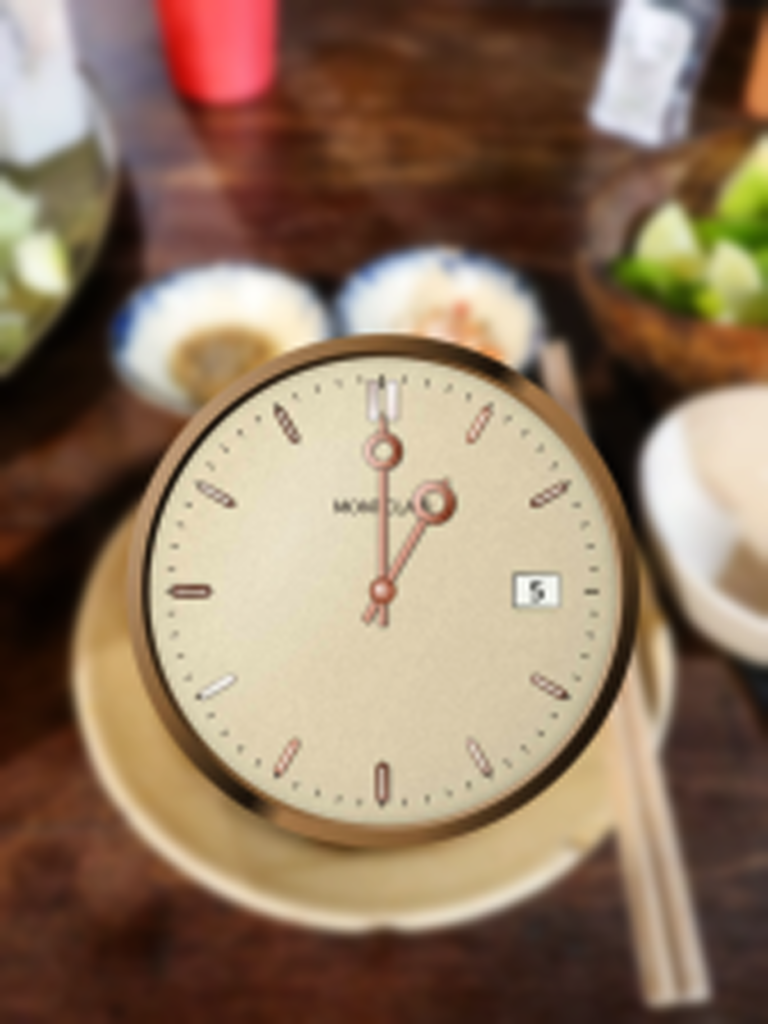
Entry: 1:00
